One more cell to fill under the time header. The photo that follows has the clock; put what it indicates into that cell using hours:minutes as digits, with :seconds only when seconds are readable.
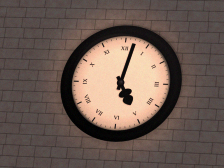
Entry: 5:02
